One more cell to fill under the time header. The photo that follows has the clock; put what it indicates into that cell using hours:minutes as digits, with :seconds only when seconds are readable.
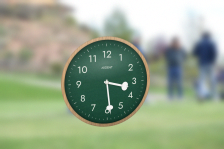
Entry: 3:29
